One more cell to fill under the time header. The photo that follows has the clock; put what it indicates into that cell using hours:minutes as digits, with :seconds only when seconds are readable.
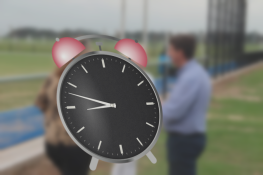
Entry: 8:48
